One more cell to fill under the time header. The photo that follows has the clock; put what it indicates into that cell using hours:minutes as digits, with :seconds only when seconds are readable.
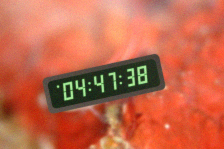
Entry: 4:47:38
